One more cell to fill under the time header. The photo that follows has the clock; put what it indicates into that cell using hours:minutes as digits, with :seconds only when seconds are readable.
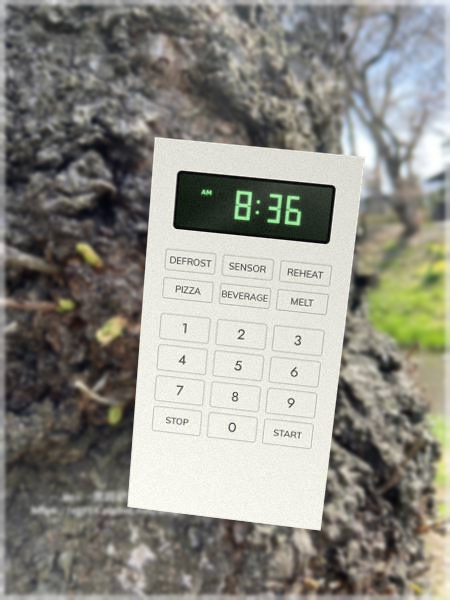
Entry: 8:36
